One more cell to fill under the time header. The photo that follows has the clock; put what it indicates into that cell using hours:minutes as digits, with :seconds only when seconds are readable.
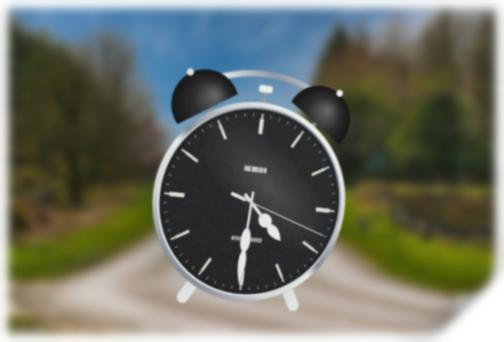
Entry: 4:30:18
